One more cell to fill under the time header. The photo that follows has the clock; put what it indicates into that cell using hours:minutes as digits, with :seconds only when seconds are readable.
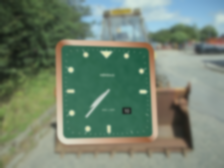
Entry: 7:37
